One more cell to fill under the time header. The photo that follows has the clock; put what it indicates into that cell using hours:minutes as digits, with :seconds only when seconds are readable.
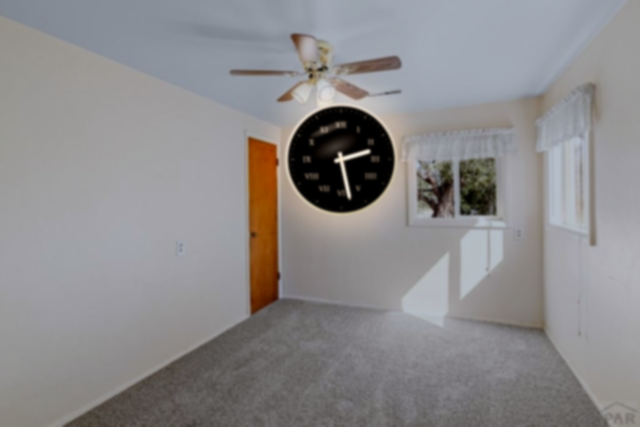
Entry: 2:28
